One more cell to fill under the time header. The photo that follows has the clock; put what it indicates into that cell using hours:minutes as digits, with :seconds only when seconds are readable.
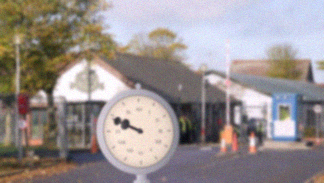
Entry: 9:49
